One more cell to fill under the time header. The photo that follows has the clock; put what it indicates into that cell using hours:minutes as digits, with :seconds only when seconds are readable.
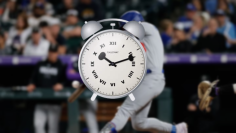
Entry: 10:12
